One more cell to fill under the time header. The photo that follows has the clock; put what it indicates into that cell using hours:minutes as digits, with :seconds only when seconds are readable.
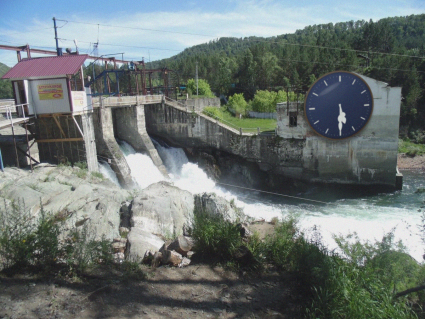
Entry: 5:30
